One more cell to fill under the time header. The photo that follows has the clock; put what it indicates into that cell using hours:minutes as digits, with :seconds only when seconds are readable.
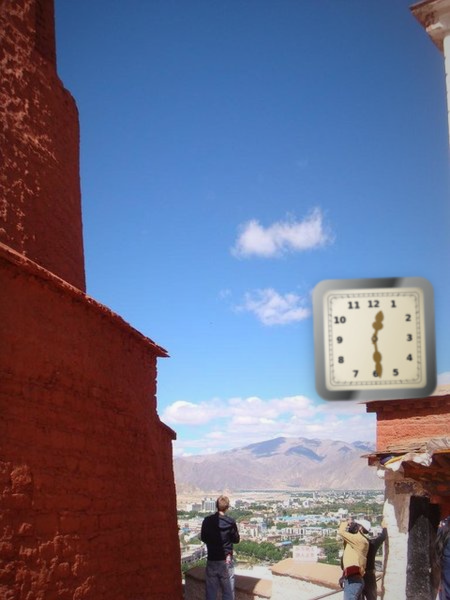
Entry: 12:29
